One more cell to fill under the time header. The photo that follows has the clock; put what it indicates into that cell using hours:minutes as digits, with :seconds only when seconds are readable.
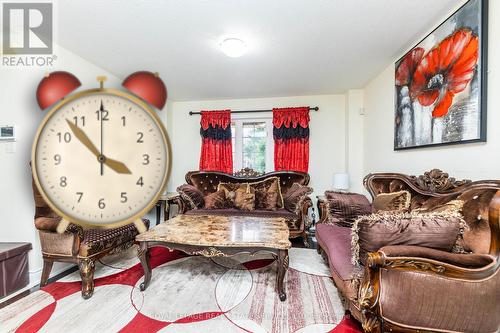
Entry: 3:53:00
